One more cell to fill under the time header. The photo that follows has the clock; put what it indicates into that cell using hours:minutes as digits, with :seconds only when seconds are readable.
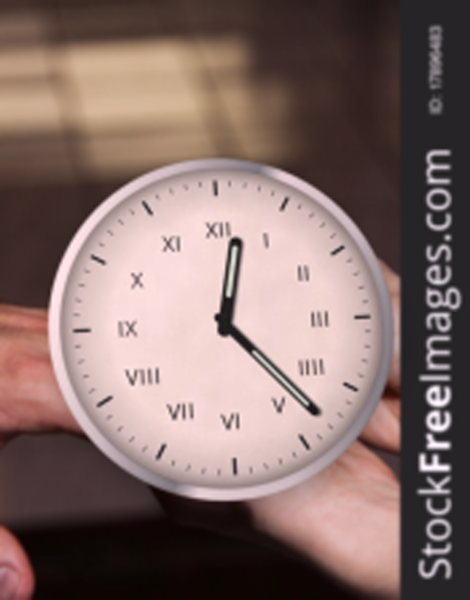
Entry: 12:23
